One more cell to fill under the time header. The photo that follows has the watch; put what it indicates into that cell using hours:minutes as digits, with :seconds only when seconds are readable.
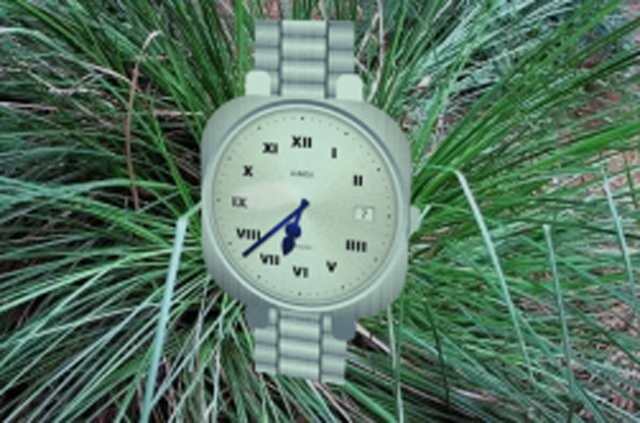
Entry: 6:38
